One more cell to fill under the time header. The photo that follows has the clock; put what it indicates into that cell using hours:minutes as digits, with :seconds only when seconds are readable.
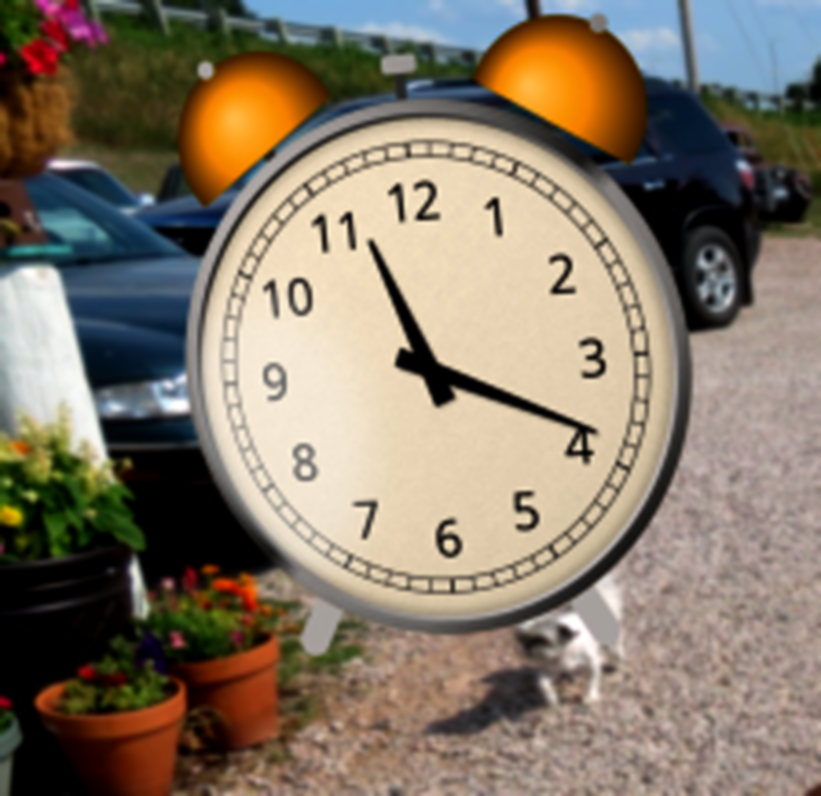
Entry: 11:19
